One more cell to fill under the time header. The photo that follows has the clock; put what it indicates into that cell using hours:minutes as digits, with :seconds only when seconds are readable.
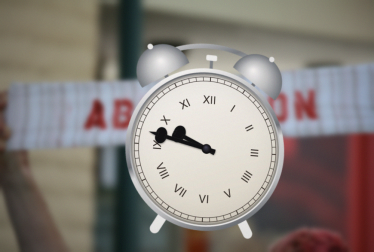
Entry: 9:47
